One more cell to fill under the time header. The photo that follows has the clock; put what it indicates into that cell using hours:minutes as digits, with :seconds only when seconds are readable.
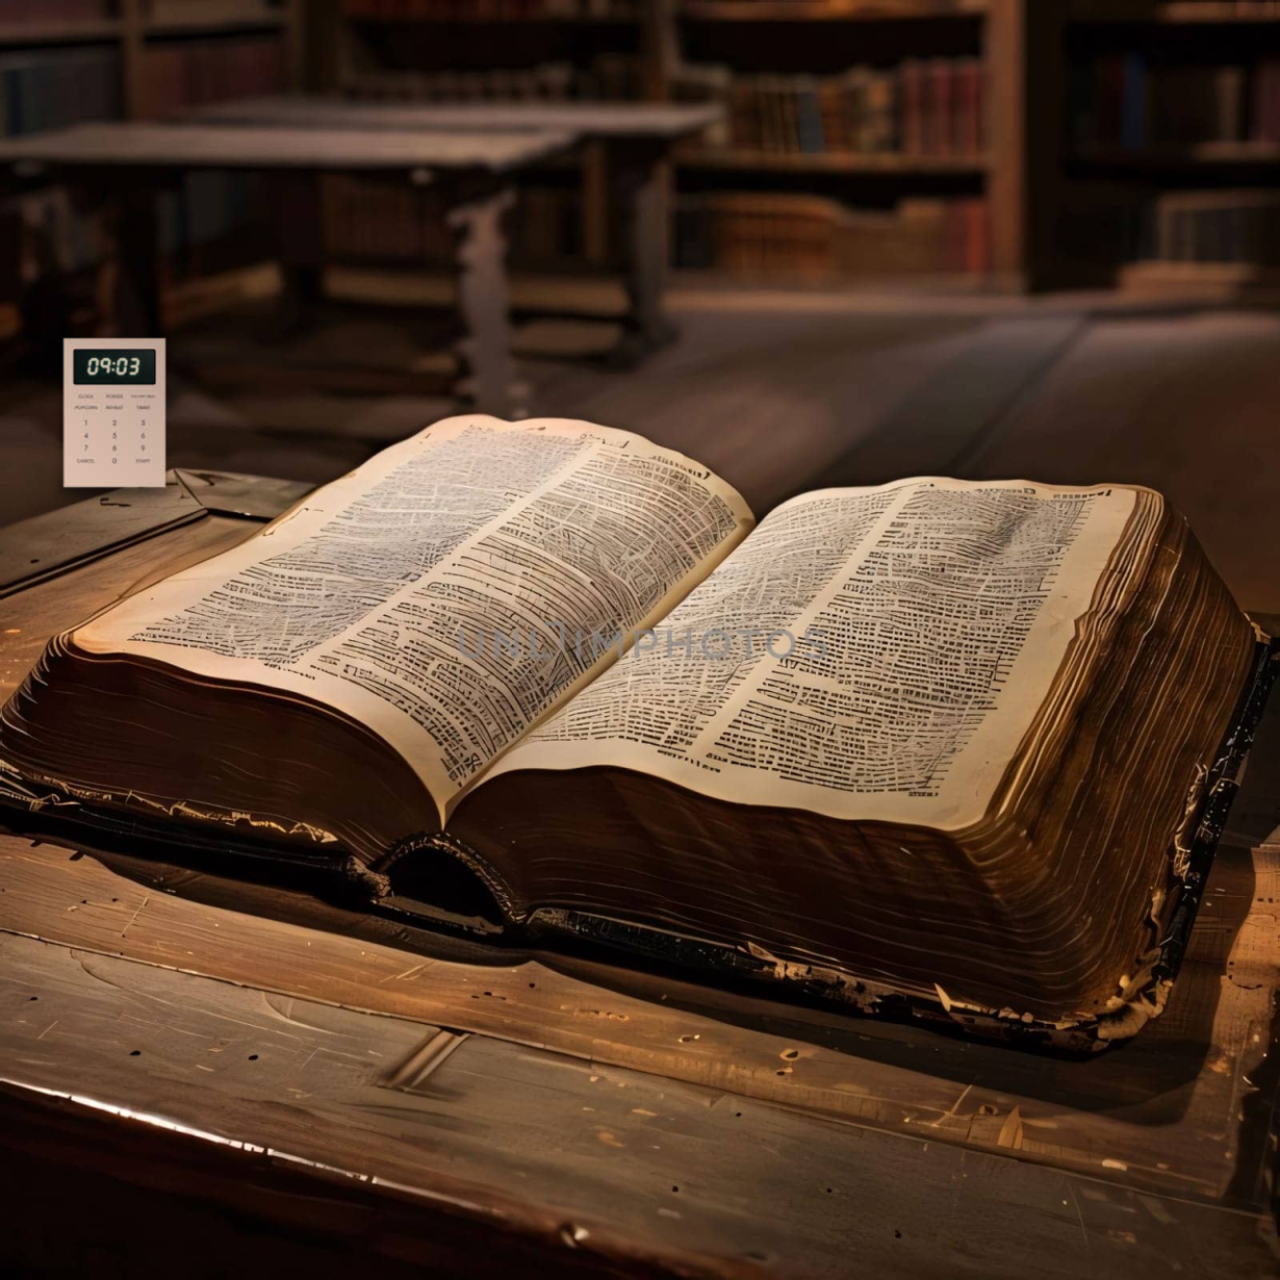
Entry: 9:03
